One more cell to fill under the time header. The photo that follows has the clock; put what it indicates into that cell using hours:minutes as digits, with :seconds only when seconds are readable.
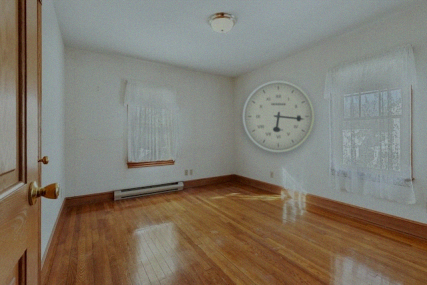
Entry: 6:16
